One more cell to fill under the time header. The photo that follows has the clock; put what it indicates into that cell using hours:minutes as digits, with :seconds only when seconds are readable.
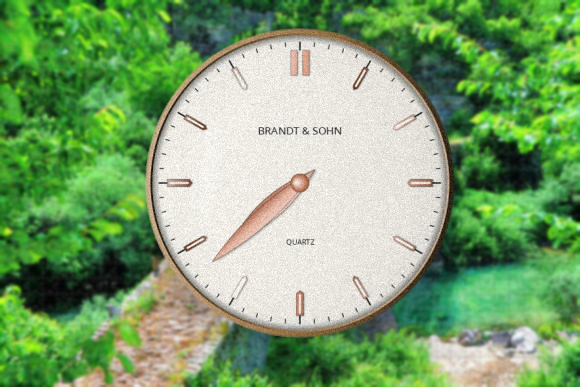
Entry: 7:38
